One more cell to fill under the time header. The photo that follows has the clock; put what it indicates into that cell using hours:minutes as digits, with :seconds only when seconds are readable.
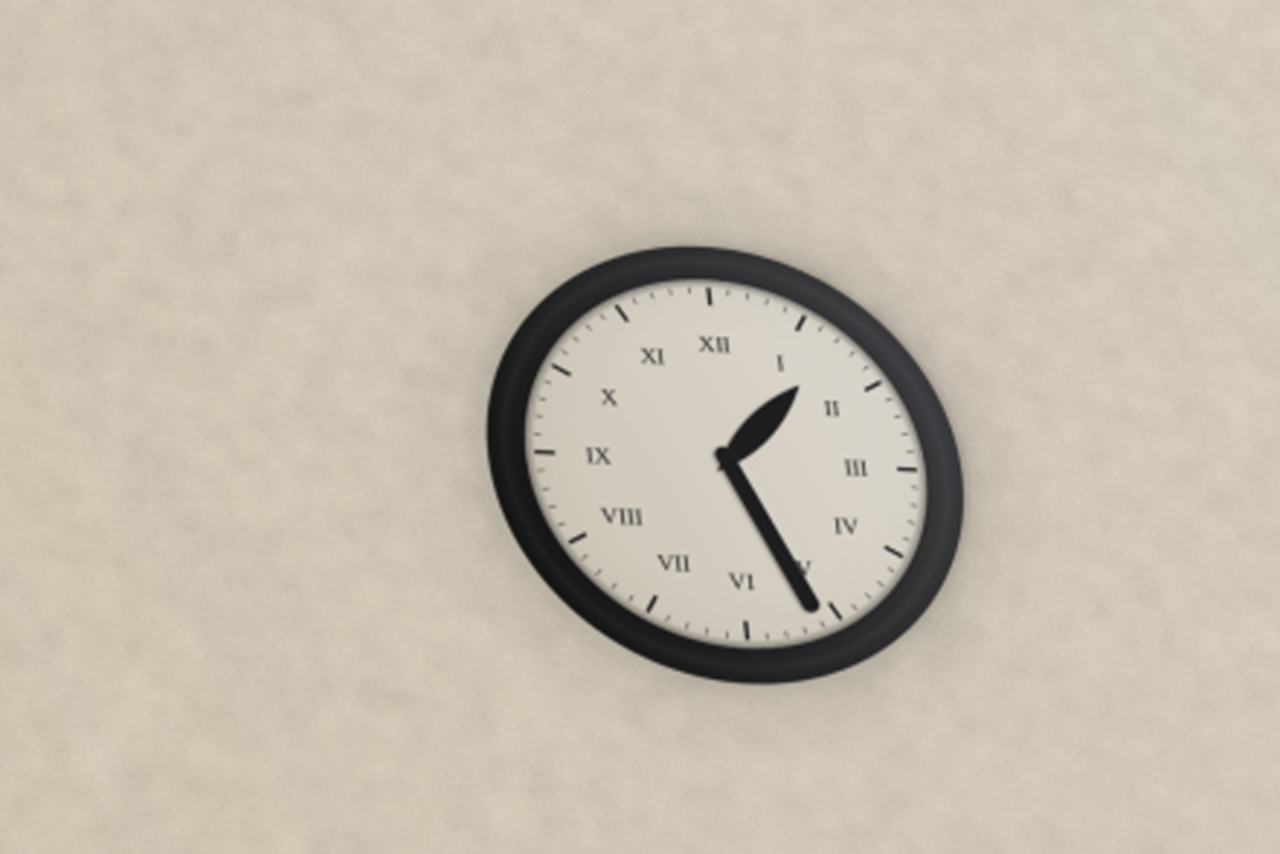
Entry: 1:26
